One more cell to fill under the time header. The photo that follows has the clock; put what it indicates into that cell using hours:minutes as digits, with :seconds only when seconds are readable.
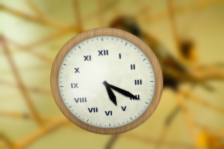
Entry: 5:20
